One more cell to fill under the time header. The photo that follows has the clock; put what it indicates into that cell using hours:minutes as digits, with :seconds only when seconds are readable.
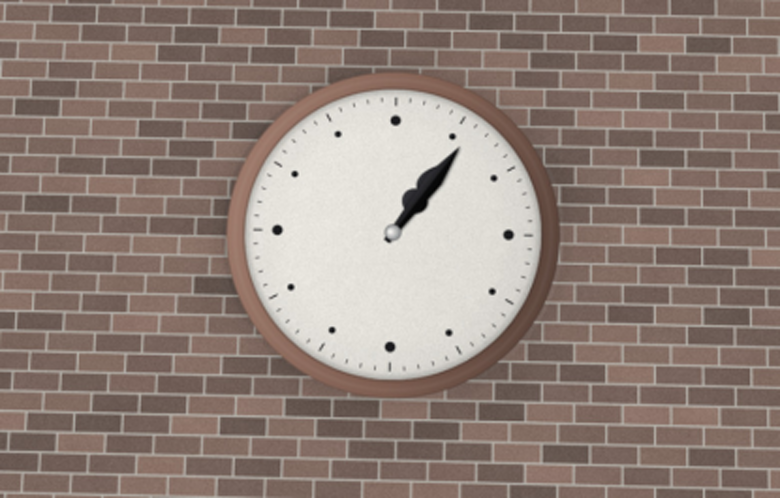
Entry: 1:06
